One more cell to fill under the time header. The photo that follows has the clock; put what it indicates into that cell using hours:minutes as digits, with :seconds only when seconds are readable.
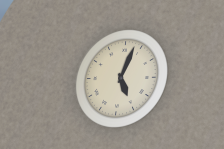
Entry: 5:03
